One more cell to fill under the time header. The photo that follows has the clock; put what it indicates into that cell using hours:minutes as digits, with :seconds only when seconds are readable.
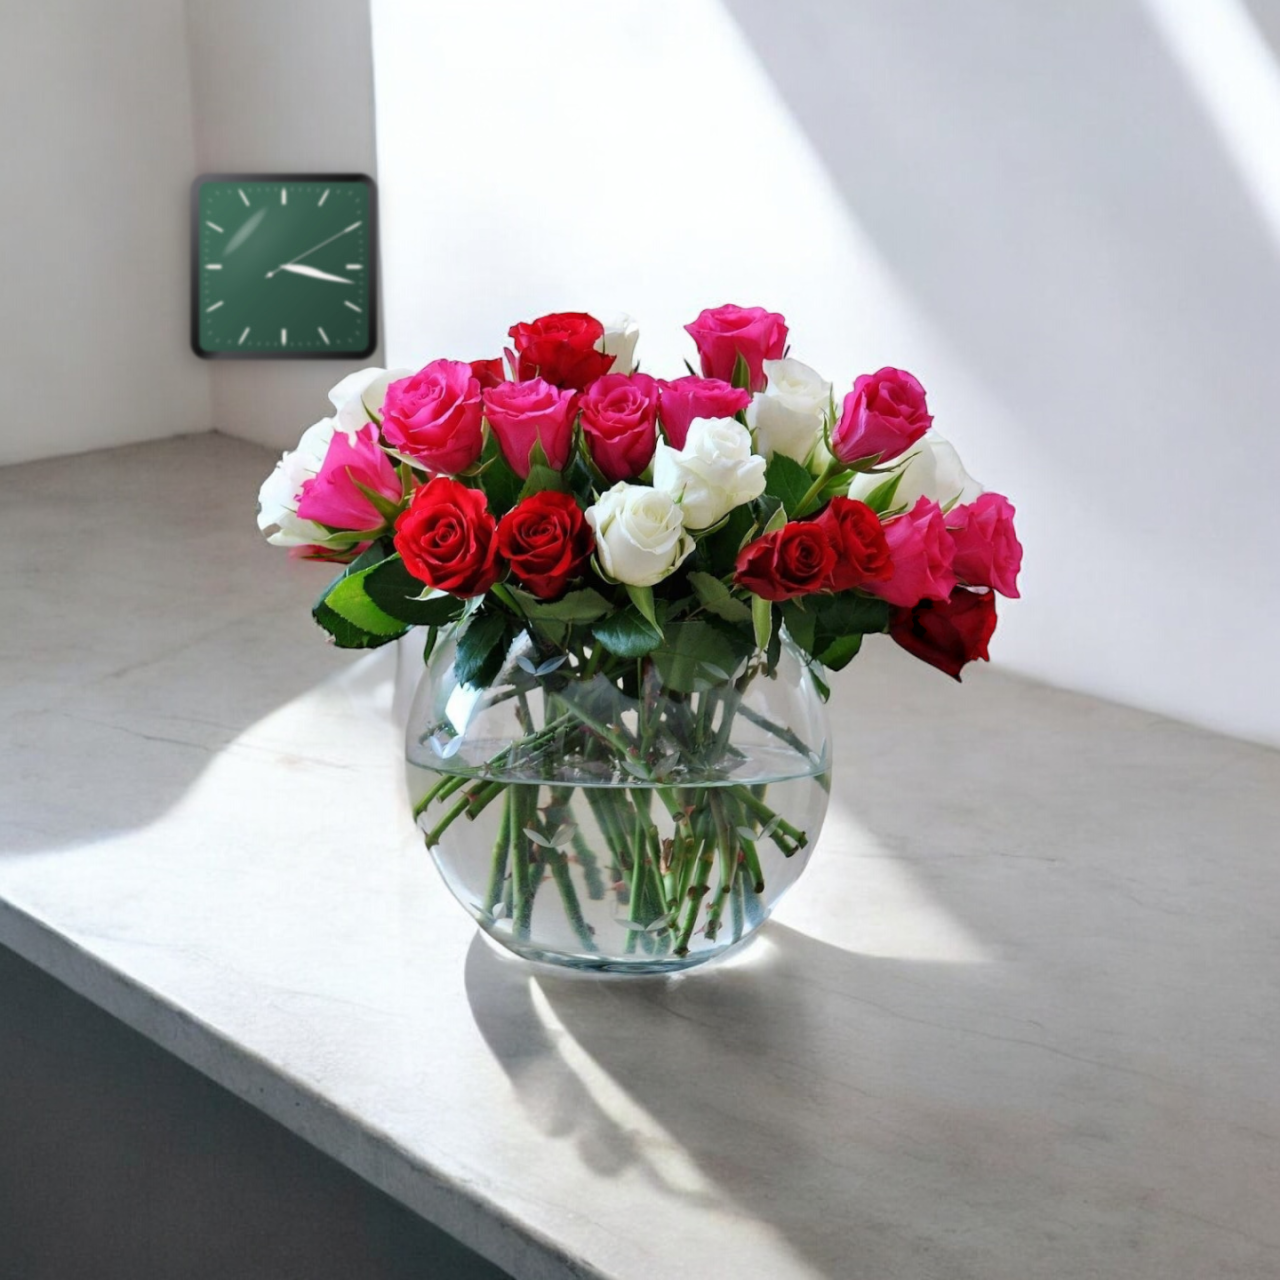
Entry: 3:17:10
